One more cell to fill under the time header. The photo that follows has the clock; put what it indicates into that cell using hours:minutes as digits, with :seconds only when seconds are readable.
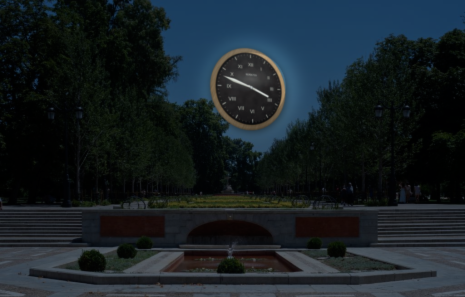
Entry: 3:48
